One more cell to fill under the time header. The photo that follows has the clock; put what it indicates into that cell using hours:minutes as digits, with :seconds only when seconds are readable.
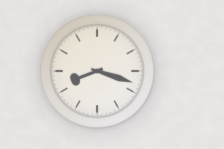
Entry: 8:18
